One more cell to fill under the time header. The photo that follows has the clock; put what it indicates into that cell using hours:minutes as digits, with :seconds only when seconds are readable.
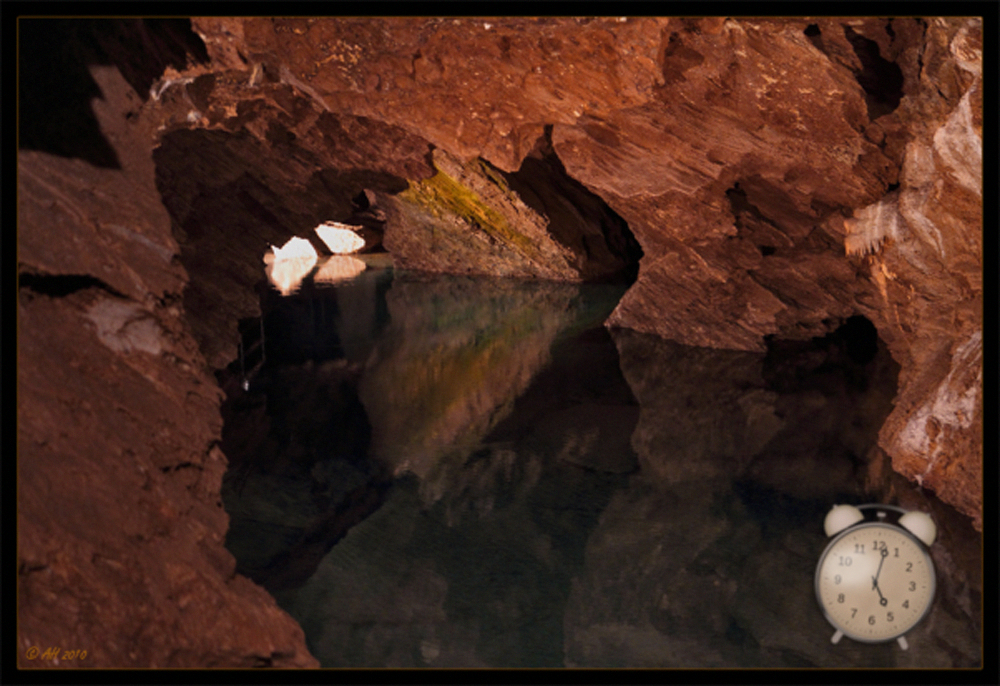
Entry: 5:02
